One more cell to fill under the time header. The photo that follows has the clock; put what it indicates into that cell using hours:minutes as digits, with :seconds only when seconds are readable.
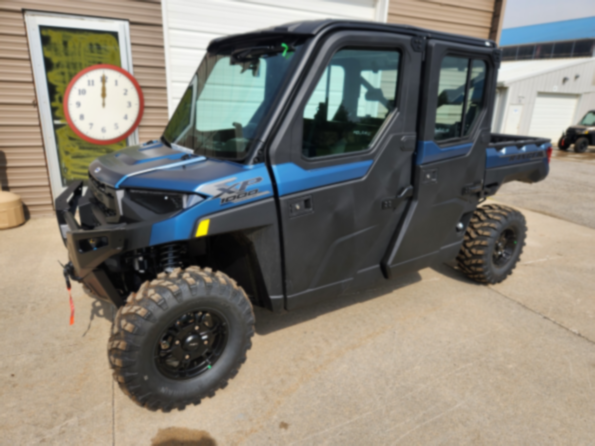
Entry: 12:00
